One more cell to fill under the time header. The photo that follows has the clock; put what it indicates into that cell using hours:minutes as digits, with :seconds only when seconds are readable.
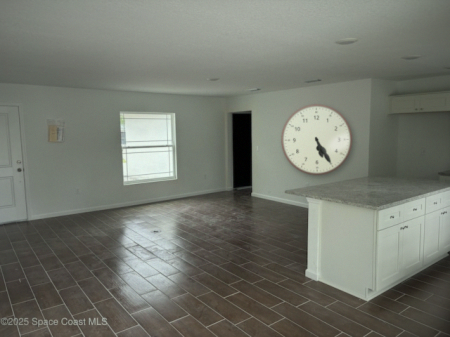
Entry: 5:25
